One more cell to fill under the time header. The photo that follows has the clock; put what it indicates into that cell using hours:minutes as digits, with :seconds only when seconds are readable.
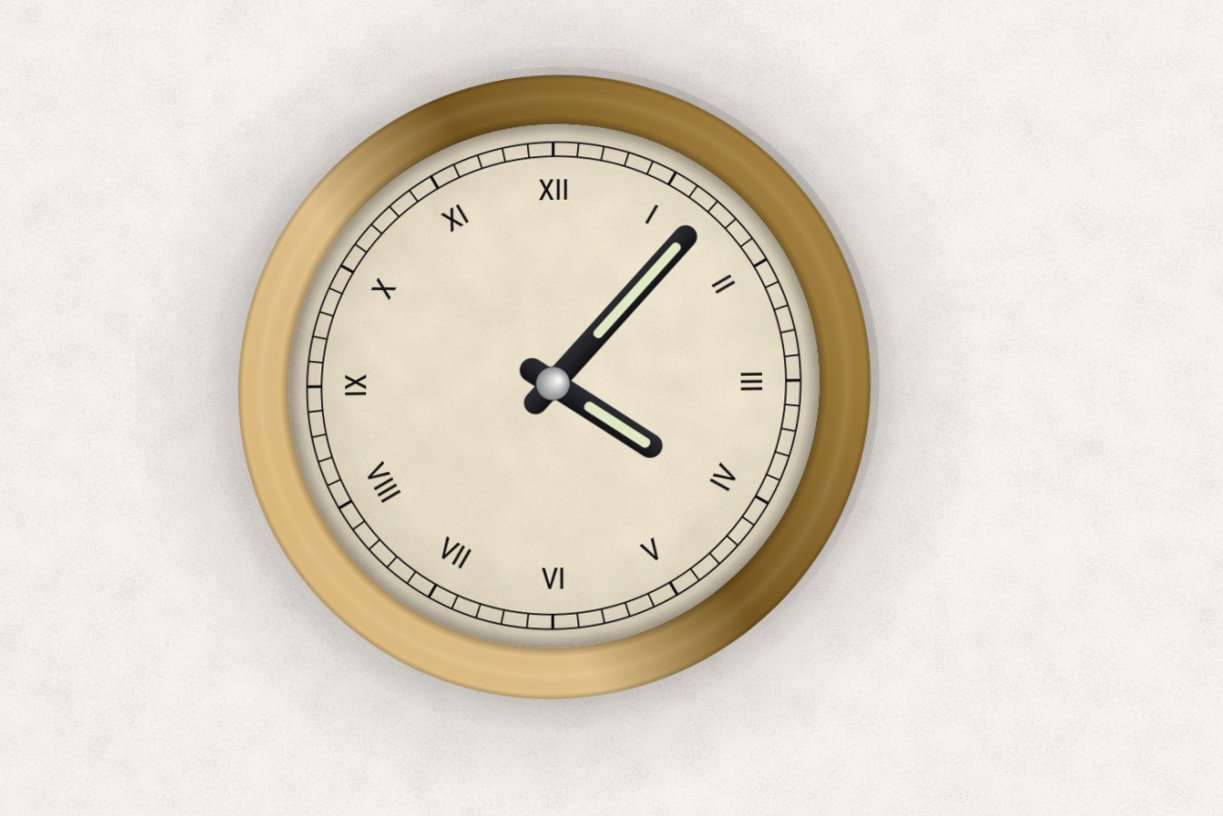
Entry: 4:07
